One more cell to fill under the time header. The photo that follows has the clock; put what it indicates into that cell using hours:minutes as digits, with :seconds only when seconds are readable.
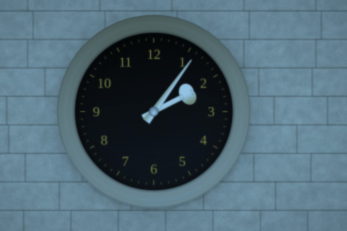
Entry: 2:06
